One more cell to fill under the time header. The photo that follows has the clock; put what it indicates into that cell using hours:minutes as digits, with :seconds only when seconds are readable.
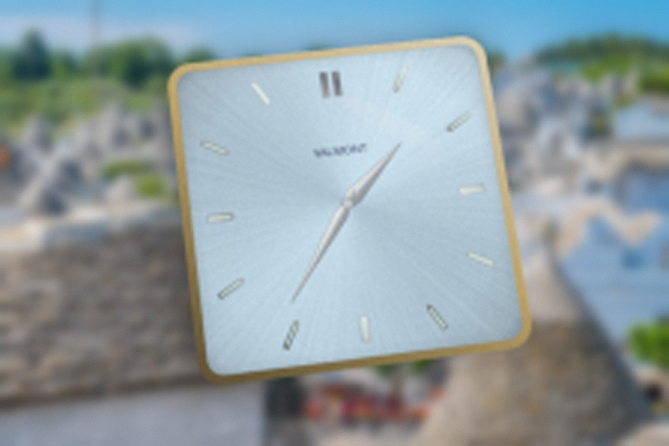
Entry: 1:36
